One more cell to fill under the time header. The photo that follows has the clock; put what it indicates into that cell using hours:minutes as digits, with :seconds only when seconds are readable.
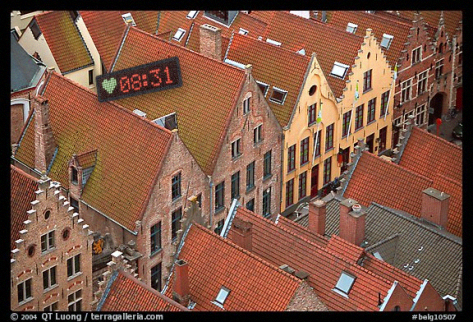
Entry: 8:31
